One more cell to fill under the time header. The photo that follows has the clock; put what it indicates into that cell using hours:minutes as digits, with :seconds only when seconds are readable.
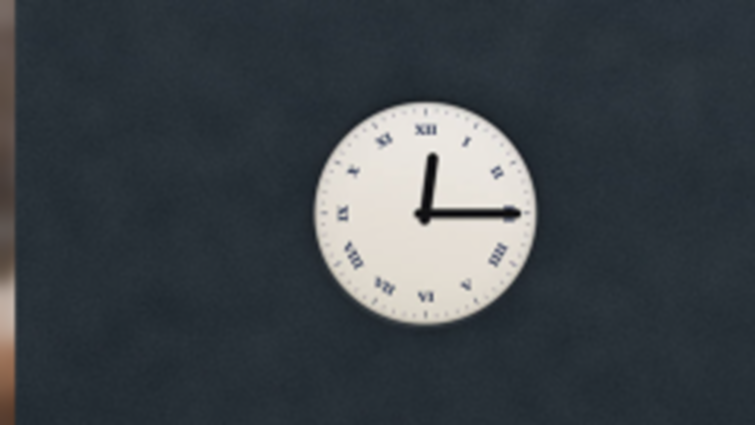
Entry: 12:15
